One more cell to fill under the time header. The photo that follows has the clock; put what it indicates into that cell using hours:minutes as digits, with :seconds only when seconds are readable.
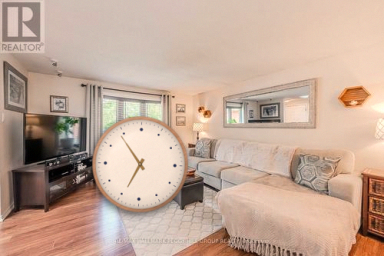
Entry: 6:54
